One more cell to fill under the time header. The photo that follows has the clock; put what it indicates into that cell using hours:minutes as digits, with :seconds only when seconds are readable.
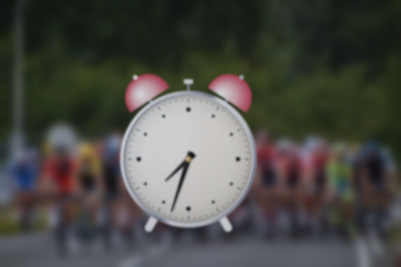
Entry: 7:33
